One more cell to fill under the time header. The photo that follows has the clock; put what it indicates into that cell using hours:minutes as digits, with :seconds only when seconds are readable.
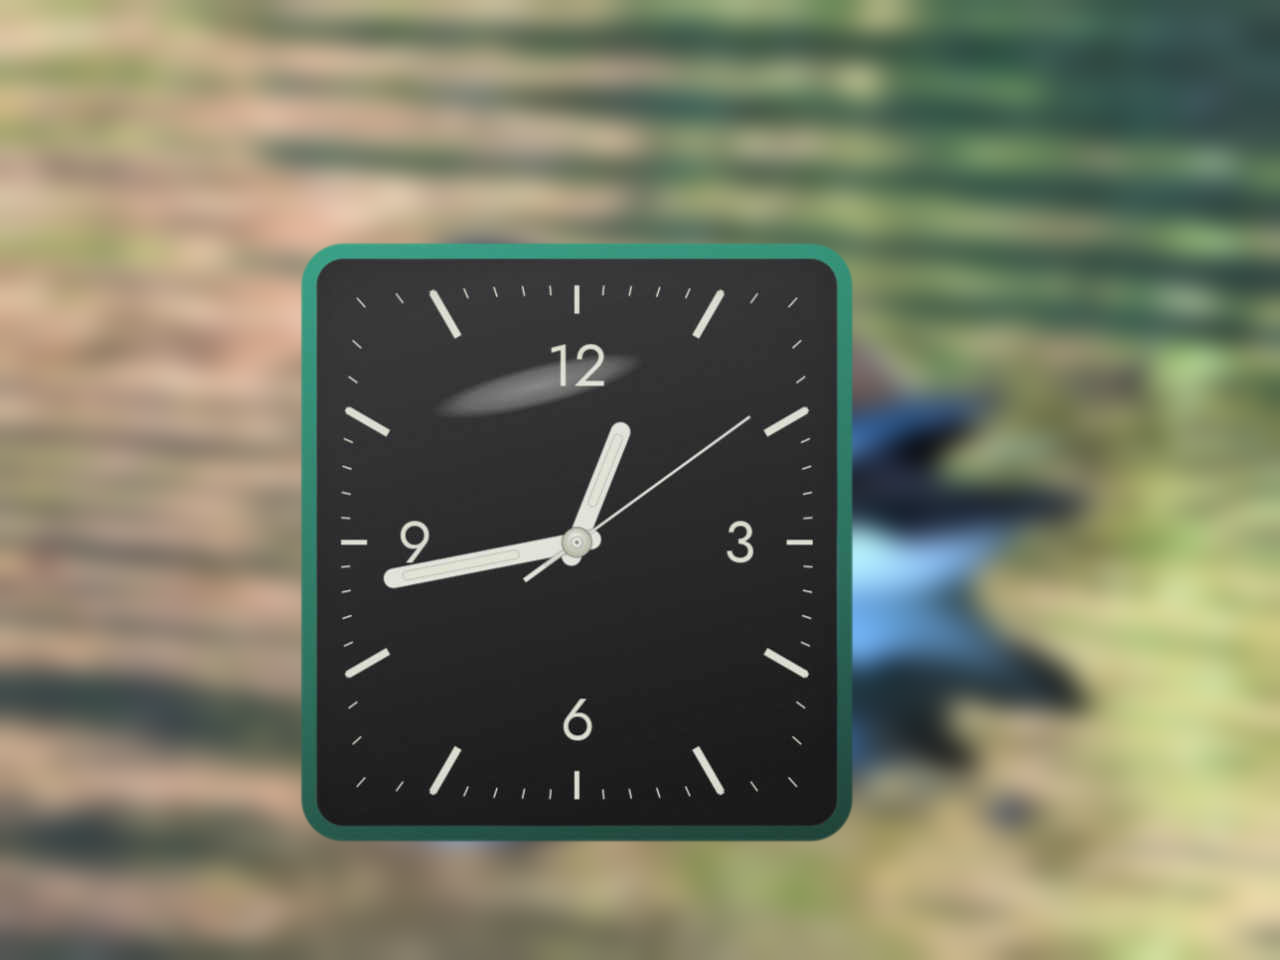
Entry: 12:43:09
